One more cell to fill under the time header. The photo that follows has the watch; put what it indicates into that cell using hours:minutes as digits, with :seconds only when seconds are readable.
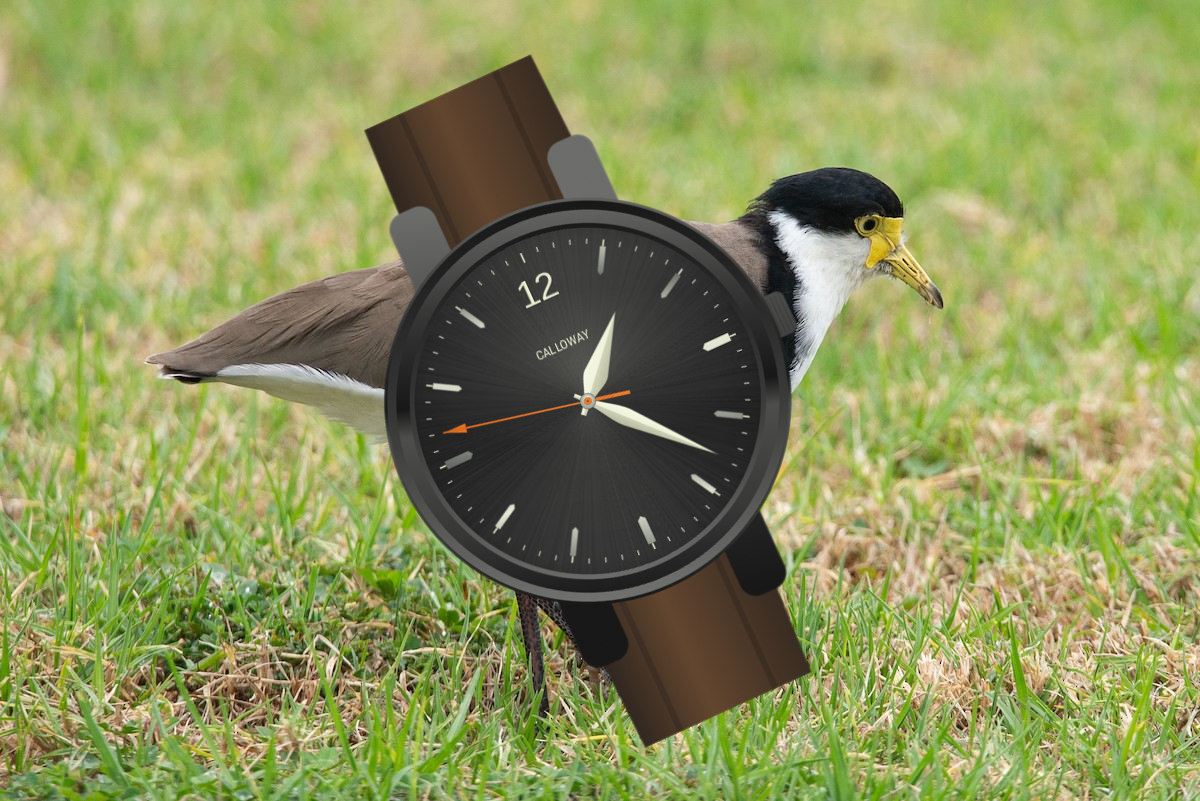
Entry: 1:22:47
